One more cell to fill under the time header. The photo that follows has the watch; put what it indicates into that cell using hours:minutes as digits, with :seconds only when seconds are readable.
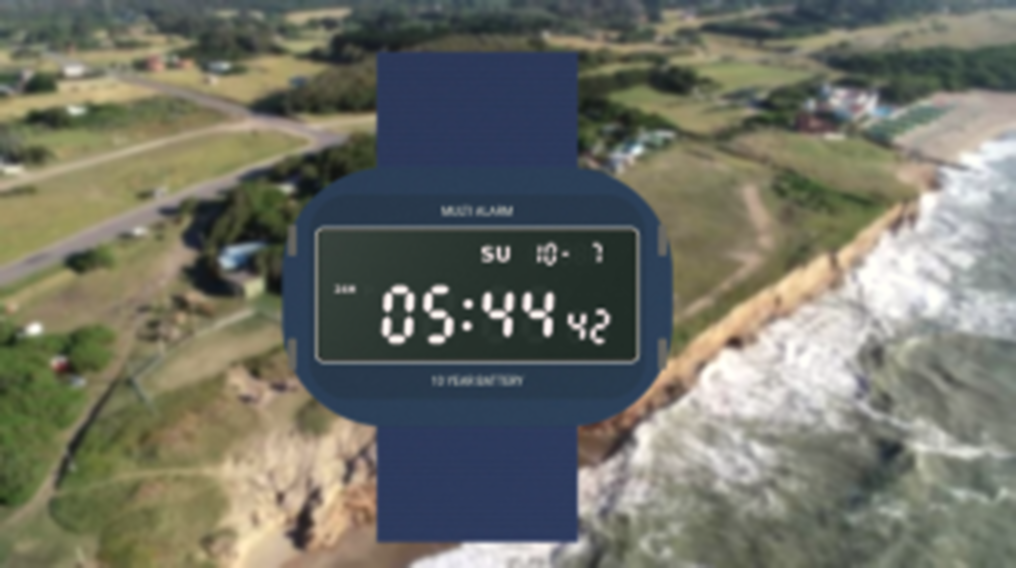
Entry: 5:44:42
